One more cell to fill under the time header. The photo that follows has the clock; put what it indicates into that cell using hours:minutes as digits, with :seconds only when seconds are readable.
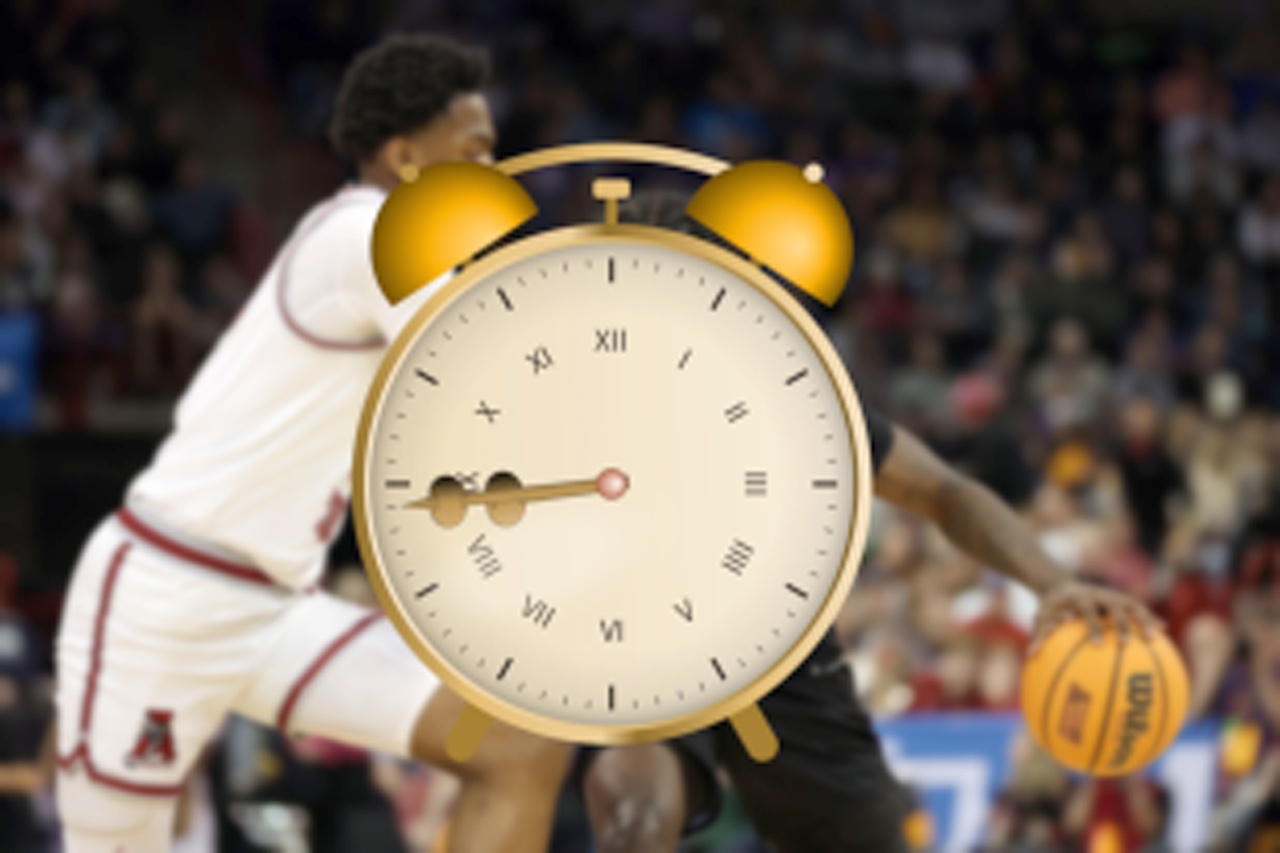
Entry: 8:44
